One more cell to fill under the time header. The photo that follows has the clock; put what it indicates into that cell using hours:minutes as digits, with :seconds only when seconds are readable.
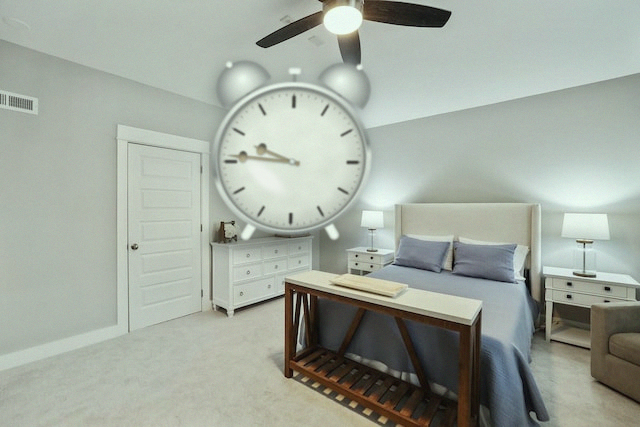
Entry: 9:46
